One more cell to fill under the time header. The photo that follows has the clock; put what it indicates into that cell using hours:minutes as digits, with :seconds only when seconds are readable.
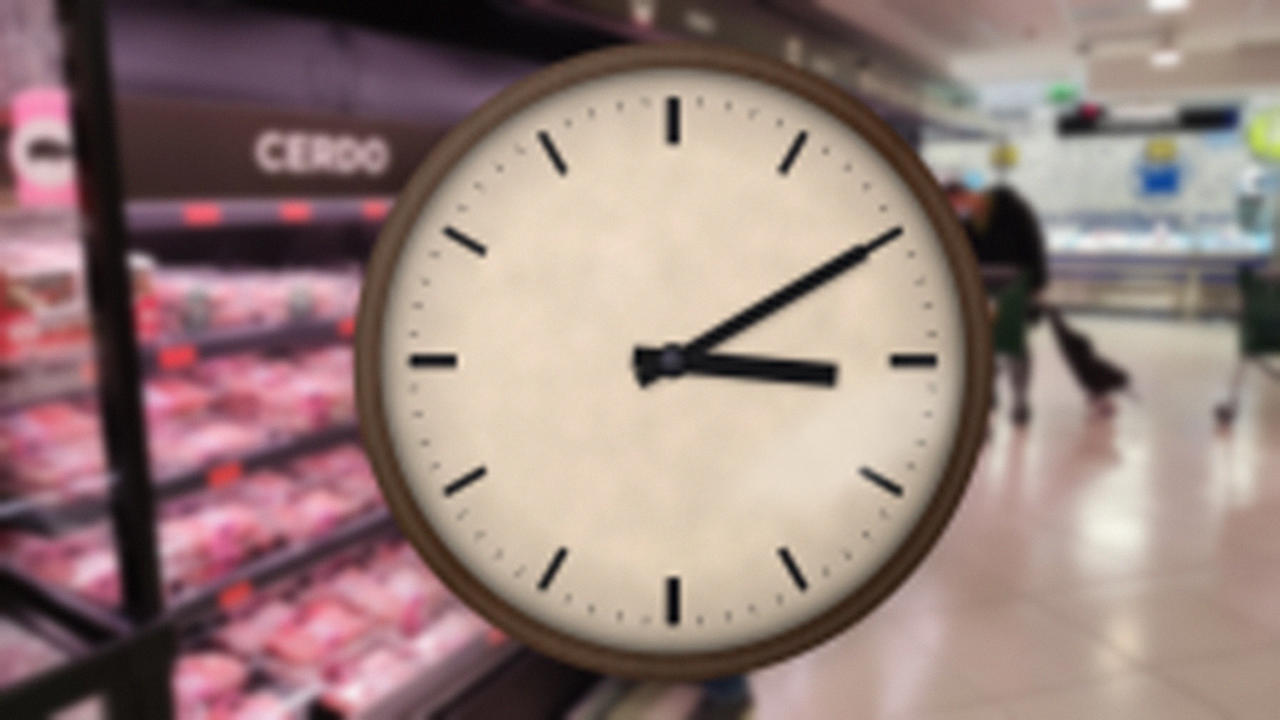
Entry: 3:10
